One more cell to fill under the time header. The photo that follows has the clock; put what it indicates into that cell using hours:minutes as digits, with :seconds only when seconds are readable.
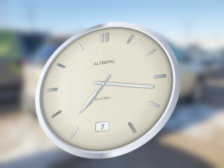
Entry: 7:17
